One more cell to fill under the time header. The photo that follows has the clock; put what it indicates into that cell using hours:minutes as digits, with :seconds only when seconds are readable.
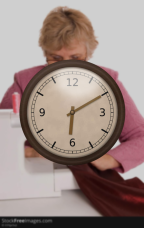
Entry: 6:10
